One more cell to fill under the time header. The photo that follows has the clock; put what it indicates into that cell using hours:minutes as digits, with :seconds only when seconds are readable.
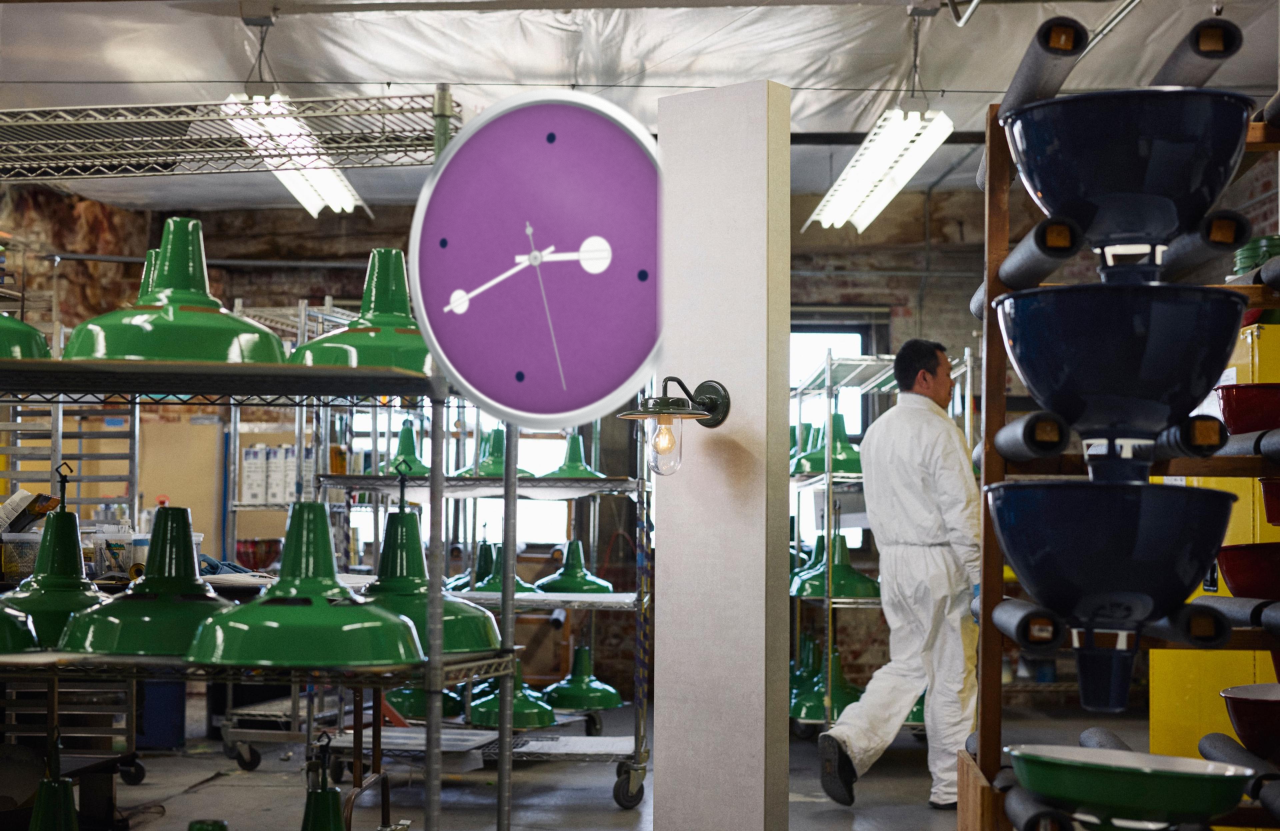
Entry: 2:39:26
